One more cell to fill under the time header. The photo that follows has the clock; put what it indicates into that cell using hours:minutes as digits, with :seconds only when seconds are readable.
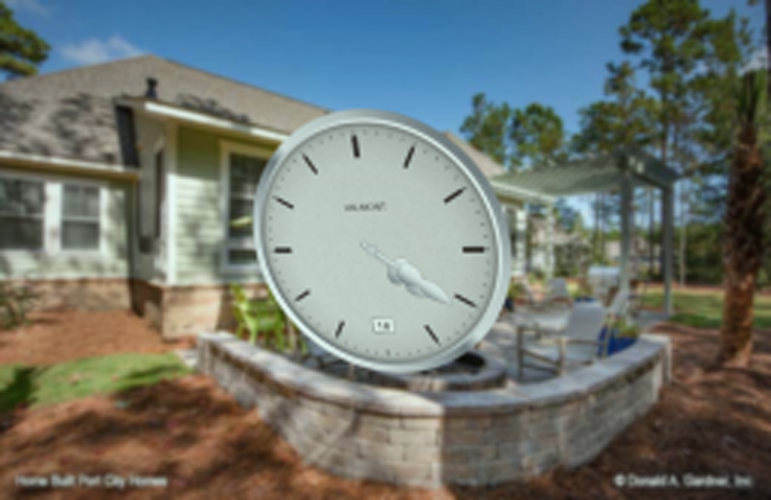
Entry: 4:21
